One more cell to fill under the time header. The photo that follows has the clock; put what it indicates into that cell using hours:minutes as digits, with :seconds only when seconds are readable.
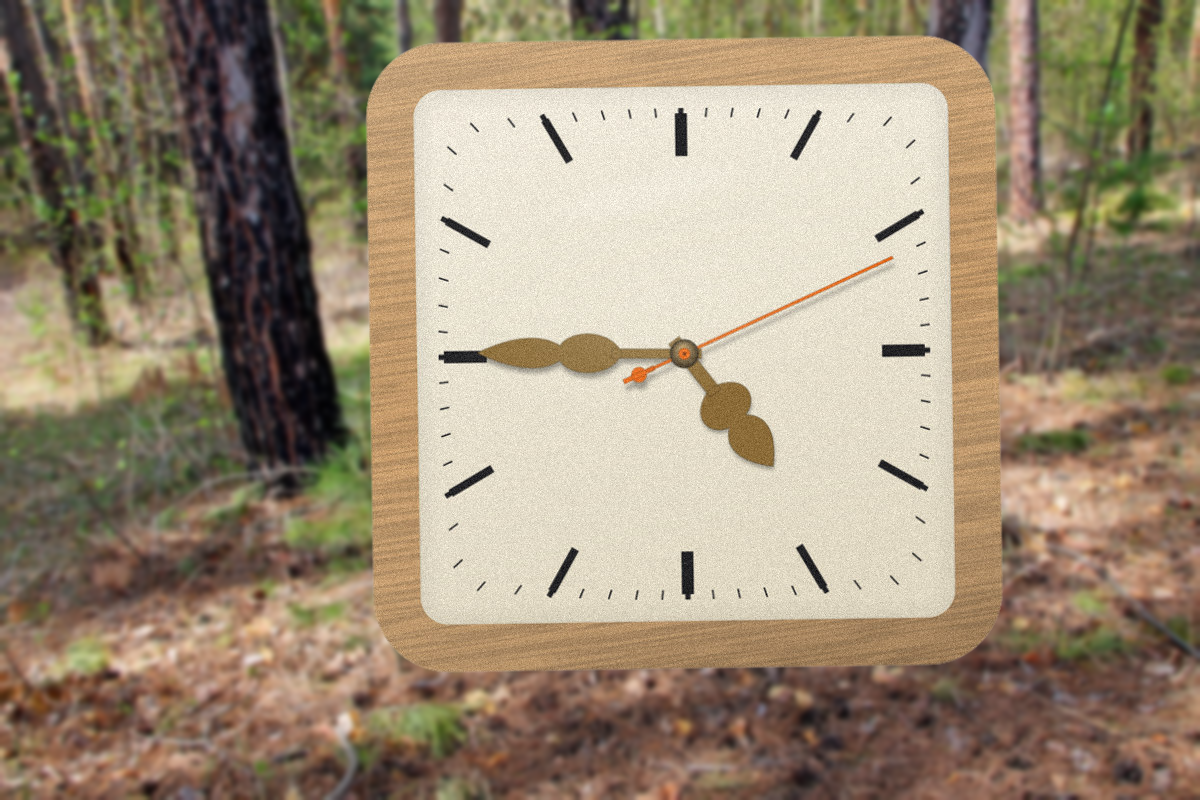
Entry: 4:45:11
